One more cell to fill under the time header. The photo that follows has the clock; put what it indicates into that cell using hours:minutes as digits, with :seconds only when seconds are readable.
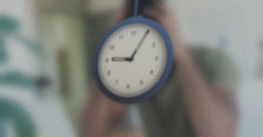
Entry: 9:05
